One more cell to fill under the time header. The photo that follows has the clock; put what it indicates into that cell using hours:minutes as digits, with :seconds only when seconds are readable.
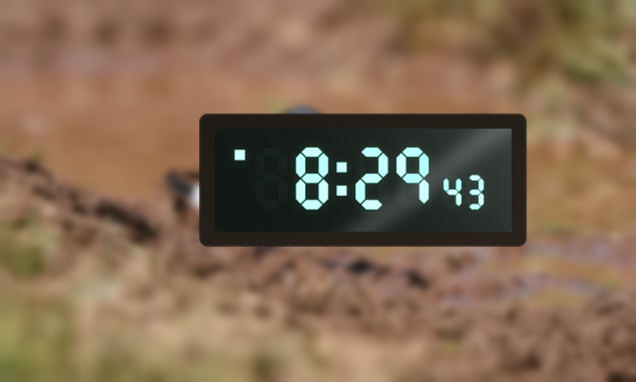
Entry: 8:29:43
